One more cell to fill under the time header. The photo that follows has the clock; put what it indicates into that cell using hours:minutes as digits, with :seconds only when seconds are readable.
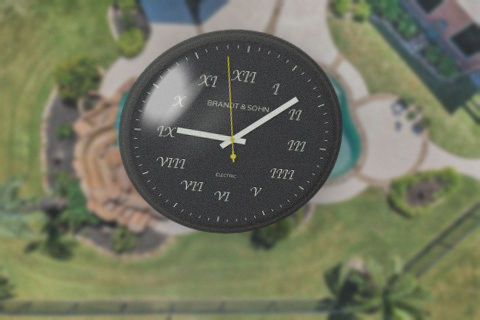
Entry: 9:07:58
